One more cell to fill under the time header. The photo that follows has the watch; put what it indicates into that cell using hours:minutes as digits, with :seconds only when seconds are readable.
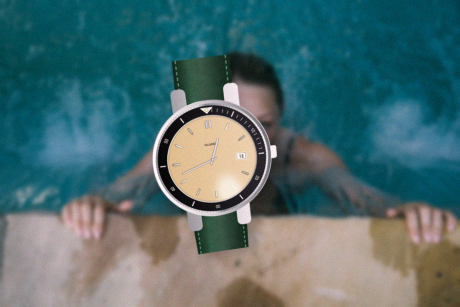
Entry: 12:42
